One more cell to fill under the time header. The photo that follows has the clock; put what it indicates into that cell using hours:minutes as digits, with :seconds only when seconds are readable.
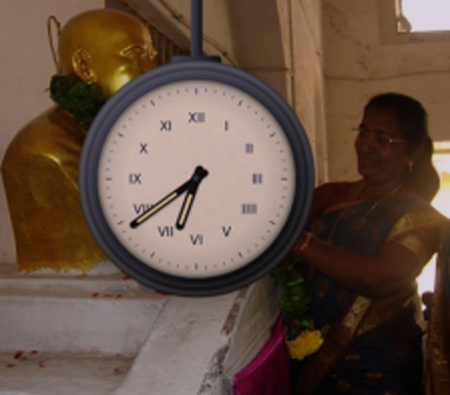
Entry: 6:39
